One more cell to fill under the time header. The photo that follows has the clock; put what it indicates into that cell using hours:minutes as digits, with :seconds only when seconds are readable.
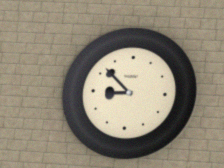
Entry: 8:52
